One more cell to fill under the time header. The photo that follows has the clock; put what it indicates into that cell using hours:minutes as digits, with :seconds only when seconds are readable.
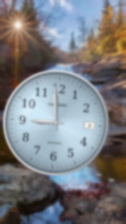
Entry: 8:59
